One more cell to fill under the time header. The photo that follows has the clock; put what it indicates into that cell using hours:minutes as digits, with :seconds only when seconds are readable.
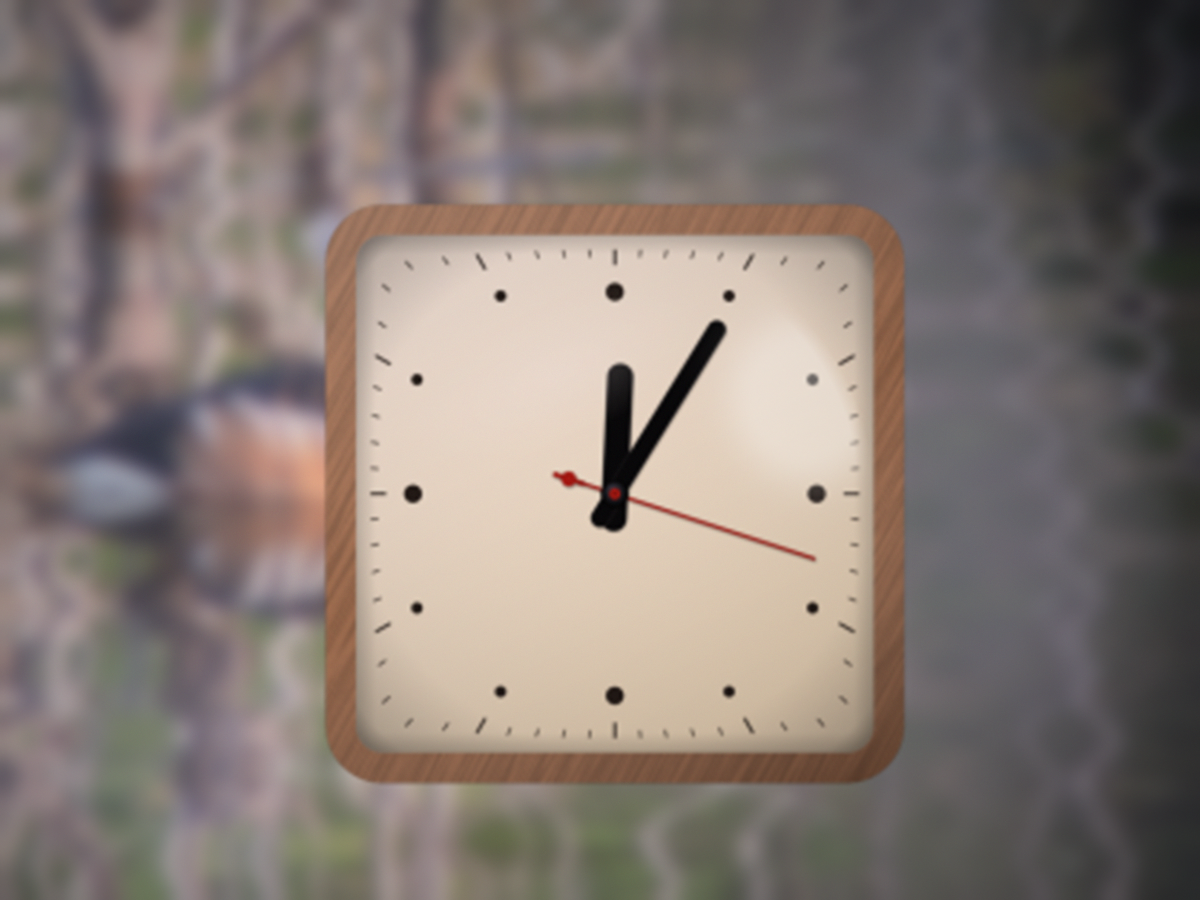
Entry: 12:05:18
